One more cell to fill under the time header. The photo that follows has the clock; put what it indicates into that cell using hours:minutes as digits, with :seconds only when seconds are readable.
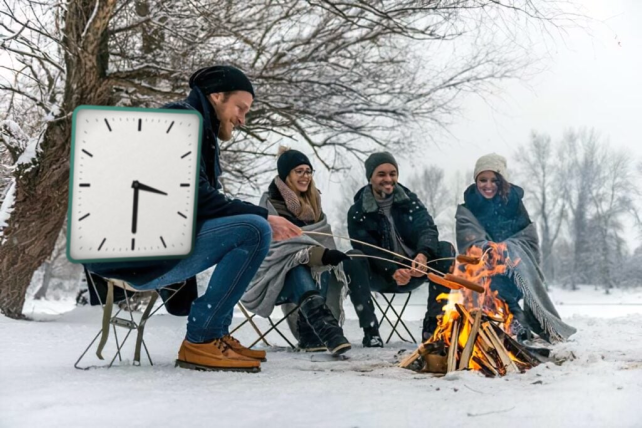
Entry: 3:30
